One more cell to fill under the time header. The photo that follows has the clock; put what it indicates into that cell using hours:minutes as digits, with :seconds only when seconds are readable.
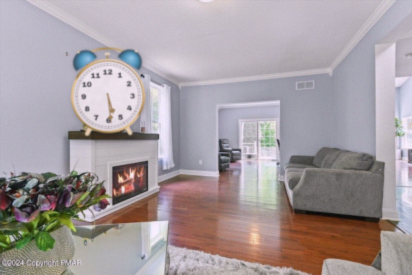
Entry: 5:29
